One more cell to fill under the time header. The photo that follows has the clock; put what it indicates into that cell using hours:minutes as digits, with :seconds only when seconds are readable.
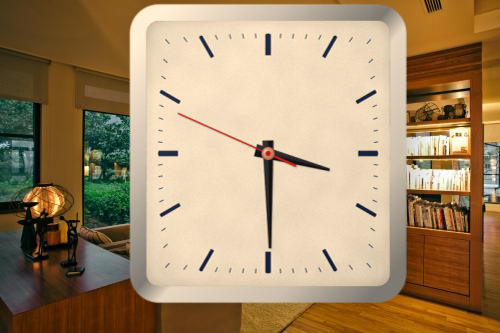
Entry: 3:29:49
